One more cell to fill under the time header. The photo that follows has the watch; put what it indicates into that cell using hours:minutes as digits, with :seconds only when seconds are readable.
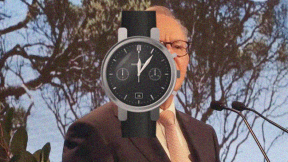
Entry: 12:06
